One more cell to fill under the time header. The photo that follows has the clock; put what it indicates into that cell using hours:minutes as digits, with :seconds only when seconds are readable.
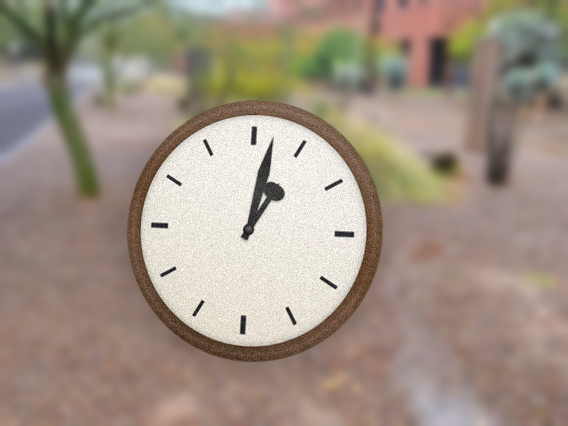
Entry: 1:02
